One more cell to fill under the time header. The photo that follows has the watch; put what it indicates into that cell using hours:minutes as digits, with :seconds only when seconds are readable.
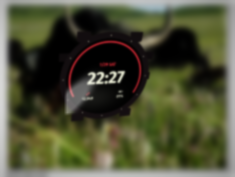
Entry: 22:27
